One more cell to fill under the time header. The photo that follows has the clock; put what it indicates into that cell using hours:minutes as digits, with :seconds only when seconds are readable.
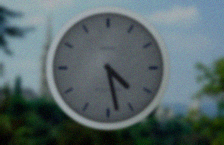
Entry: 4:28
